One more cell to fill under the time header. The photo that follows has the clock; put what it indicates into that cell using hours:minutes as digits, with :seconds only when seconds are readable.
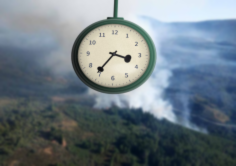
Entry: 3:36
